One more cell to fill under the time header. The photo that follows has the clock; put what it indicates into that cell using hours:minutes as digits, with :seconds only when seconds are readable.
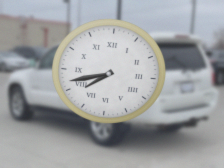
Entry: 7:42
